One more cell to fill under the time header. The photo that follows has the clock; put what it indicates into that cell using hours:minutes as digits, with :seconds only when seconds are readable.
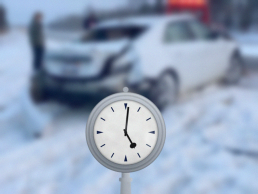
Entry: 5:01
